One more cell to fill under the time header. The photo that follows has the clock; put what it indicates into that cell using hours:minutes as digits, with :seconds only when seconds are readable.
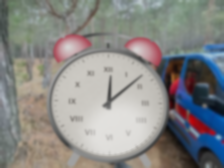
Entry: 12:08
